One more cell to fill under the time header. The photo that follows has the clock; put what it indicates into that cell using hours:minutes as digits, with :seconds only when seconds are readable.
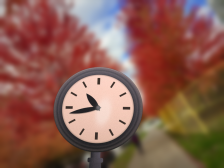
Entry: 10:43
